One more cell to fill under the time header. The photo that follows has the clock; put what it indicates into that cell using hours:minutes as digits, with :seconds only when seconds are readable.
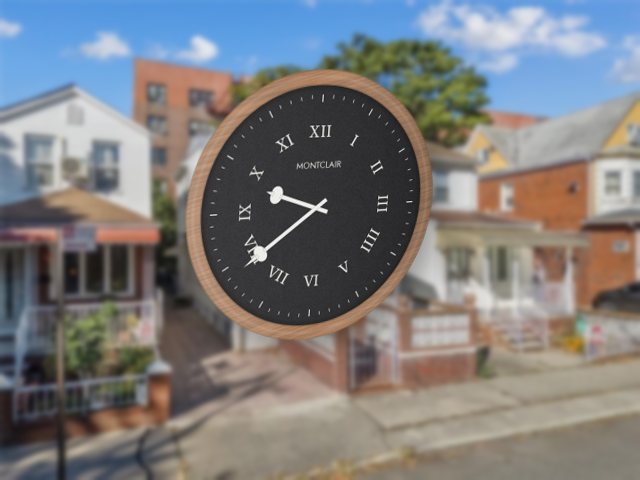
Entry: 9:39
